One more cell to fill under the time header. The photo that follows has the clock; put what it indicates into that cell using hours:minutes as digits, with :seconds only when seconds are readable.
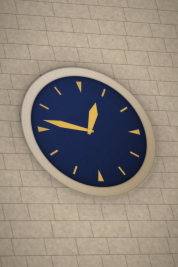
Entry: 12:47
